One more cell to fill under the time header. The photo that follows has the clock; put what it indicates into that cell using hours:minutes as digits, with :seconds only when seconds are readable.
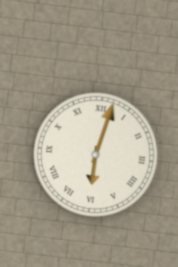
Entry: 6:02
